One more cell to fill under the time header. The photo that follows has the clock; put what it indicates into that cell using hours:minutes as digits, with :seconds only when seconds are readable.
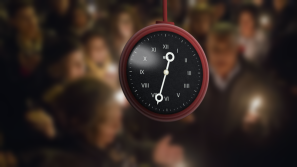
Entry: 12:33
